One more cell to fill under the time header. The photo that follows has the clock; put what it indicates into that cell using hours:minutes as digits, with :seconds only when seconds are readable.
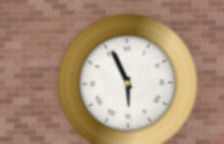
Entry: 5:56
